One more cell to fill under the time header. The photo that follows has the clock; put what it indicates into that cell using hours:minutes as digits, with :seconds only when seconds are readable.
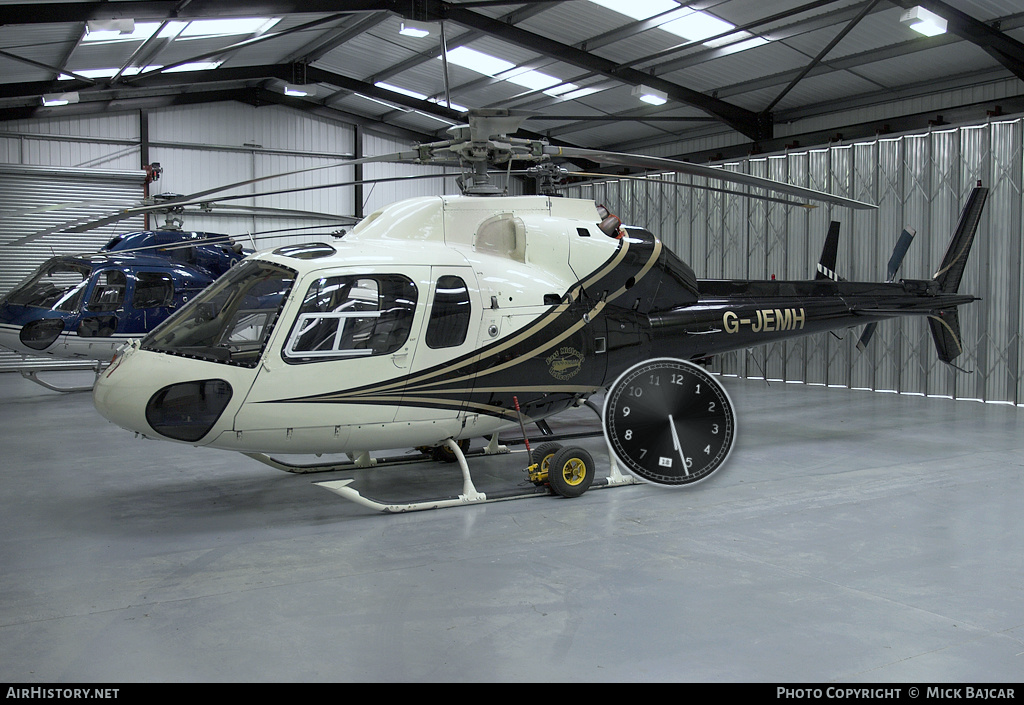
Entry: 5:26
